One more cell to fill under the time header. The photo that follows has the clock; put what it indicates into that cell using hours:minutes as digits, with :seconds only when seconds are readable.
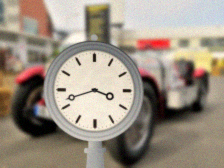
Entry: 3:42
